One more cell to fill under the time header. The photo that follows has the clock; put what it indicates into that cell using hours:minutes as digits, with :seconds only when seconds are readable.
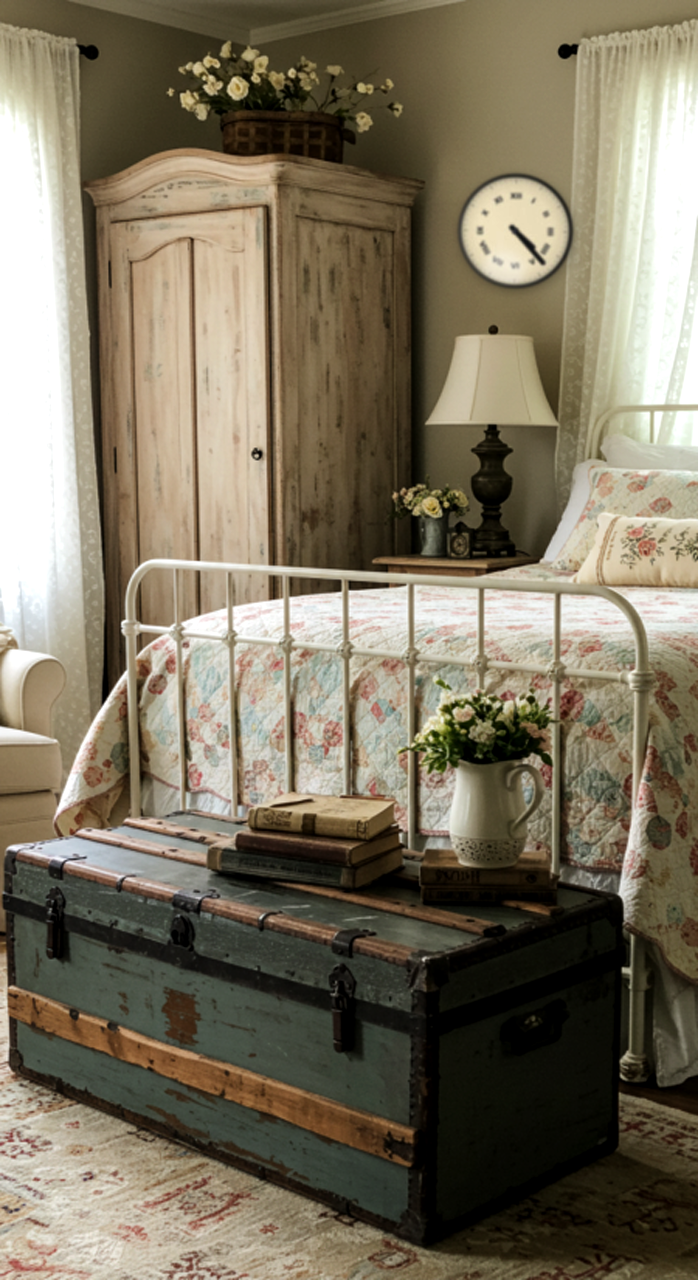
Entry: 4:23
